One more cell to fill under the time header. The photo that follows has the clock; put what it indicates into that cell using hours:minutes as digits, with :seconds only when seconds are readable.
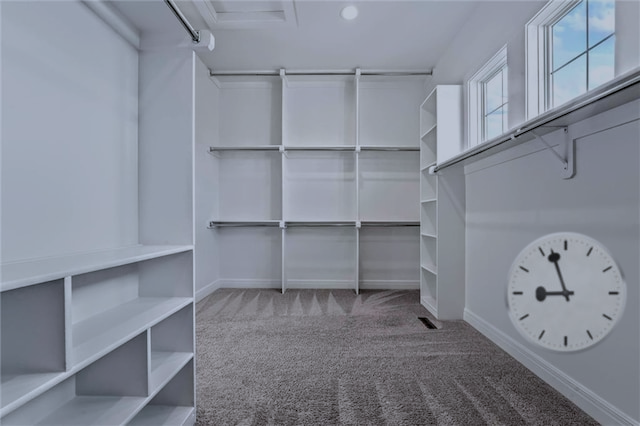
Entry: 8:57
